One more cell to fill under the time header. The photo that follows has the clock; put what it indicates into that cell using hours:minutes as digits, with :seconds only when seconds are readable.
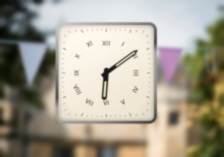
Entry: 6:09
